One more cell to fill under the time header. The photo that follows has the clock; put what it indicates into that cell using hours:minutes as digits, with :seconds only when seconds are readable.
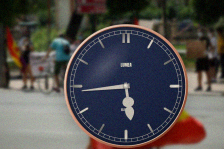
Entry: 5:44
